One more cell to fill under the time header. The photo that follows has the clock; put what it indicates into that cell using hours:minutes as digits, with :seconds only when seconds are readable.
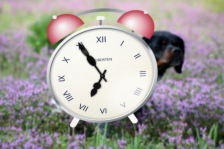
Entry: 6:55
